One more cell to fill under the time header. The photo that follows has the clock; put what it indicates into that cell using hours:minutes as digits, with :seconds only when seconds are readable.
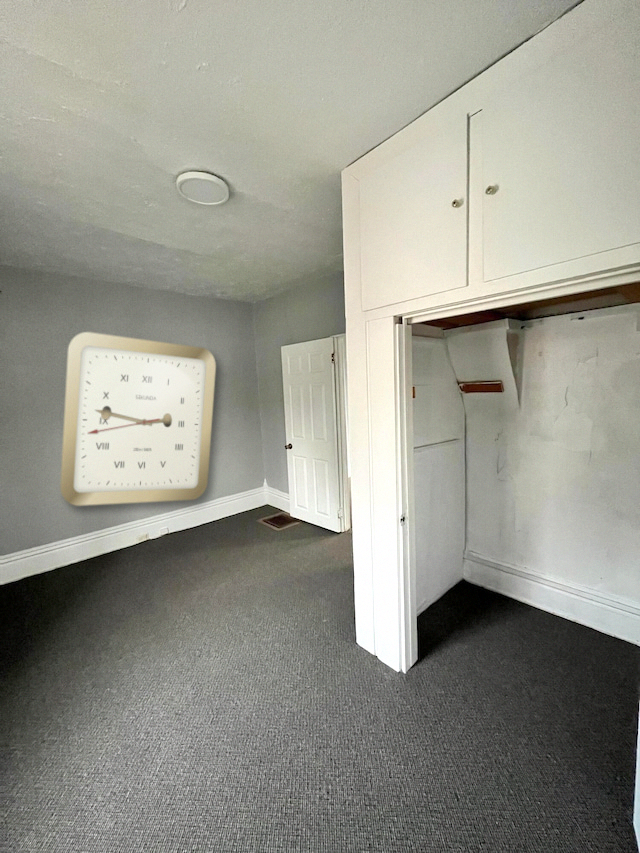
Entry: 2:46:43
